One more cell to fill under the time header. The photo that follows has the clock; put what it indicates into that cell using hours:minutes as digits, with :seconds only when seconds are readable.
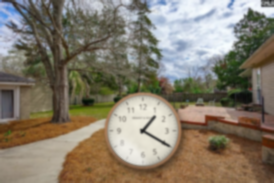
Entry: 1:20
